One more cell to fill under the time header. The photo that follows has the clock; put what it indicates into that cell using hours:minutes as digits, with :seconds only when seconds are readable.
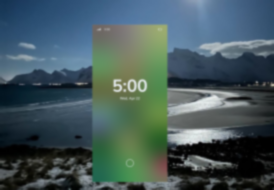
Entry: 5:00
